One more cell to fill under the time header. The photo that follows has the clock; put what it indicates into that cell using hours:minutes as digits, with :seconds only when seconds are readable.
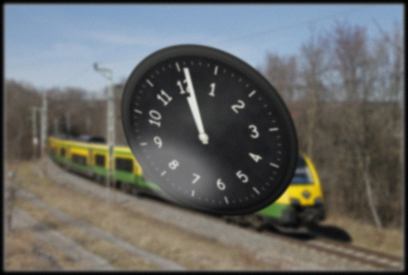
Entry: 12:01
